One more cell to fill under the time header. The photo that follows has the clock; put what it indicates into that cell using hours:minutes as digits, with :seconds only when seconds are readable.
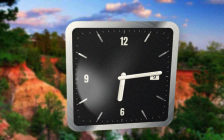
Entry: 6:14
